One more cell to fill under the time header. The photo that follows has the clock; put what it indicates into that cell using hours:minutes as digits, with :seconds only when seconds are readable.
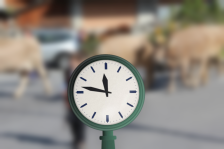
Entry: 11:47
